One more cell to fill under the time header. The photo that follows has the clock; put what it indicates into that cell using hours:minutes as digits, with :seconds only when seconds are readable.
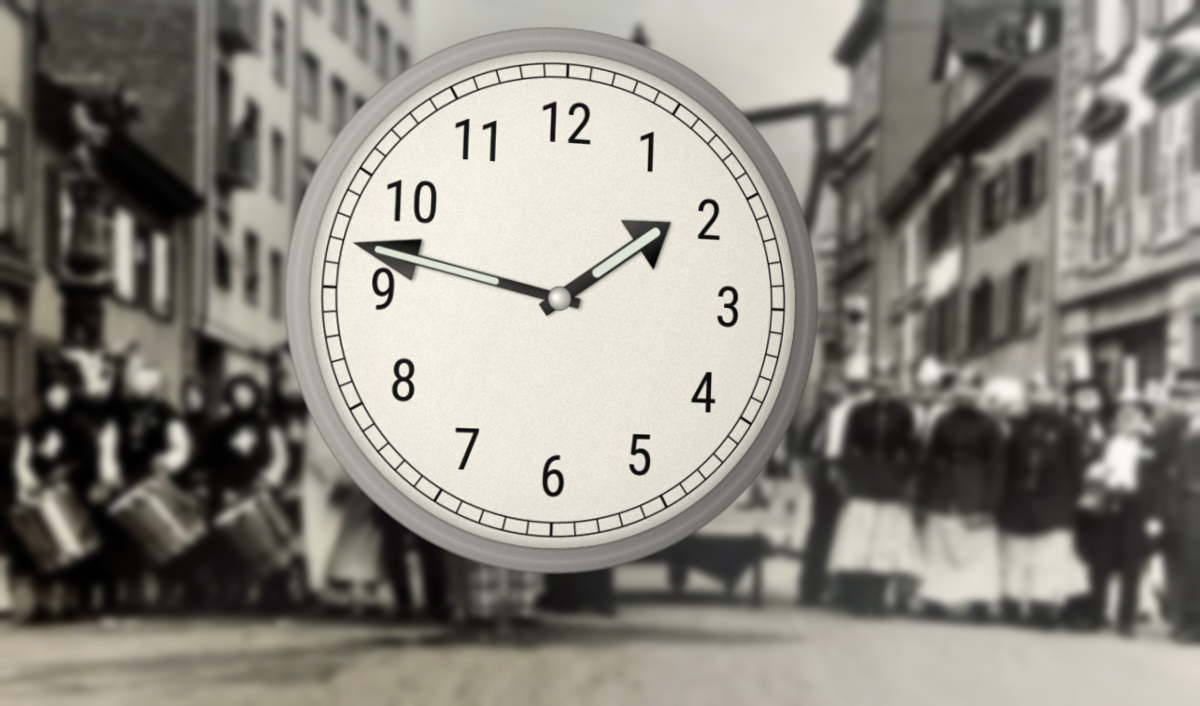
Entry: 1:47
